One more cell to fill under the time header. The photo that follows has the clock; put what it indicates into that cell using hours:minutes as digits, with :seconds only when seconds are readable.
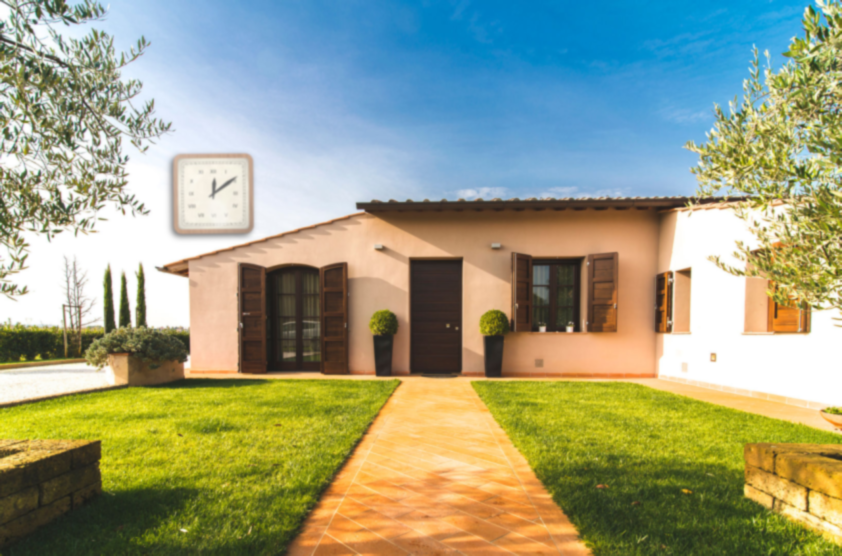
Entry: 12:09
